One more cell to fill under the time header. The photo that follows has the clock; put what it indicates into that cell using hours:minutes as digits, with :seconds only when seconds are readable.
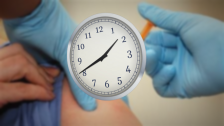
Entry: 1:41
